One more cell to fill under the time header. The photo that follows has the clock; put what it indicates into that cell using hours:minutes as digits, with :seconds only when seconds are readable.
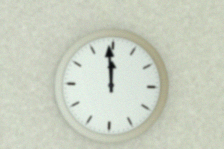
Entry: 11:59
